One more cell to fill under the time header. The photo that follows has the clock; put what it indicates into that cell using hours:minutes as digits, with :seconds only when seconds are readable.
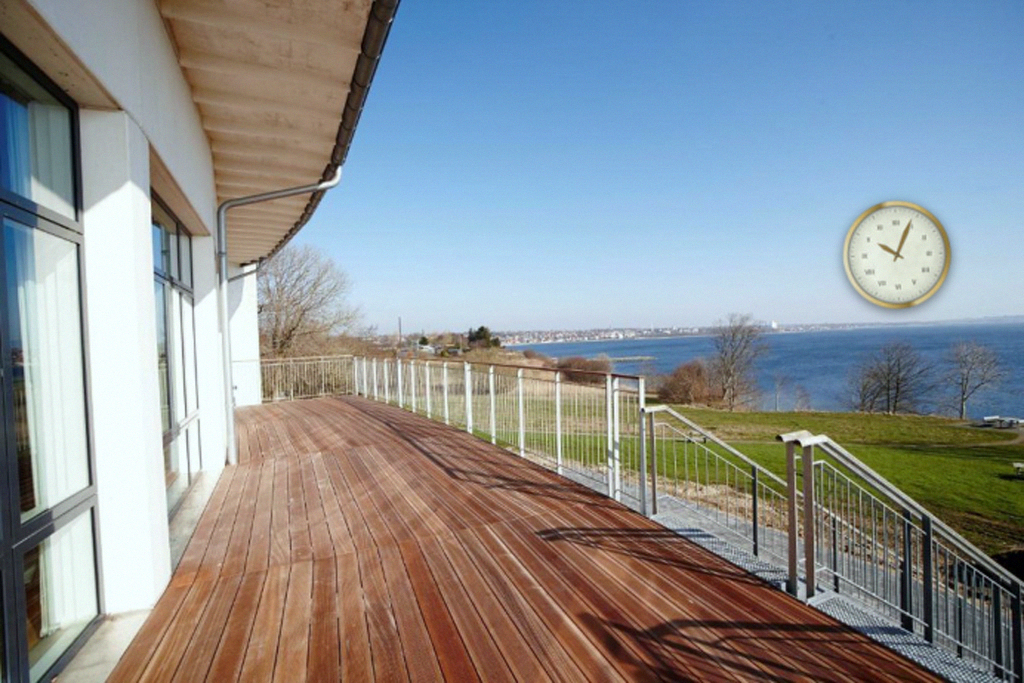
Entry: 10:04
